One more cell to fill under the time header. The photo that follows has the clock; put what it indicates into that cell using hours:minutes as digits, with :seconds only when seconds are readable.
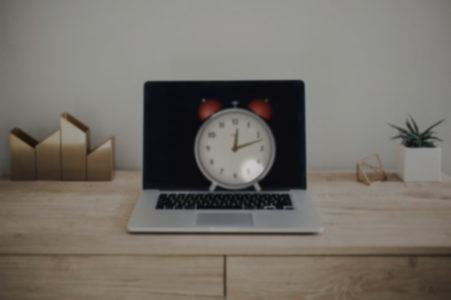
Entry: 12:12
